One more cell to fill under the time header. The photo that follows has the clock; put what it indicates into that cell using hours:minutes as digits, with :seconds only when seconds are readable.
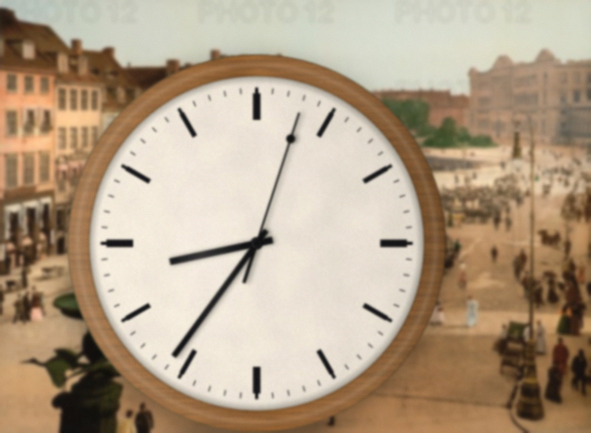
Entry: 8:36:03
